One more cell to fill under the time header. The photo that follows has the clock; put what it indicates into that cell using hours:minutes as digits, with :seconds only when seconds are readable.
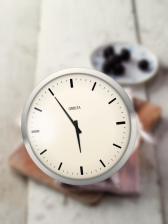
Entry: 5:55
